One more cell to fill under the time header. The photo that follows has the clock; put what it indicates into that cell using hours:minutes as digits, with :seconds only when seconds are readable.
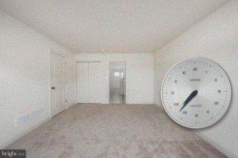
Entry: 7:37
